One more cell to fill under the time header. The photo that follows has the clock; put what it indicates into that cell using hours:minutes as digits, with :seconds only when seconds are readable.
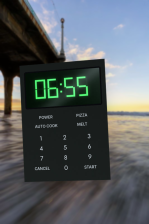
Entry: 6:55
